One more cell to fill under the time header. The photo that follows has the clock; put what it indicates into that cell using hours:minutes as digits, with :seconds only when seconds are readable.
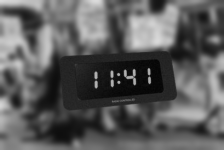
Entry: 11:41
